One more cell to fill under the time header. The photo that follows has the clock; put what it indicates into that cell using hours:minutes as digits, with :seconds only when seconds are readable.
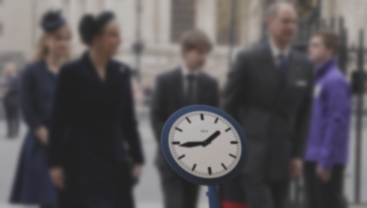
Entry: 1:44
